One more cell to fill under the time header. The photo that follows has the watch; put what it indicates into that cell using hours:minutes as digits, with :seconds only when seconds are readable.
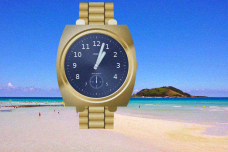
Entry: 1:03
